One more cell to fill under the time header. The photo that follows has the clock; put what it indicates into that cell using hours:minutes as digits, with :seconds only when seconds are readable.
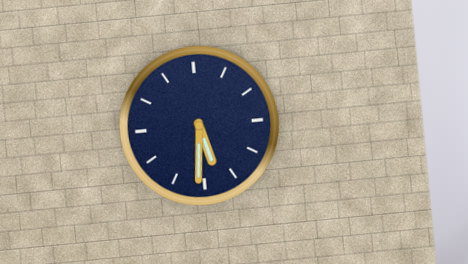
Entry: 5:31
